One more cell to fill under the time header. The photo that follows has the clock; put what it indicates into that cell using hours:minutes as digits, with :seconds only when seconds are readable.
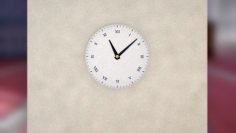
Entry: 11:08
